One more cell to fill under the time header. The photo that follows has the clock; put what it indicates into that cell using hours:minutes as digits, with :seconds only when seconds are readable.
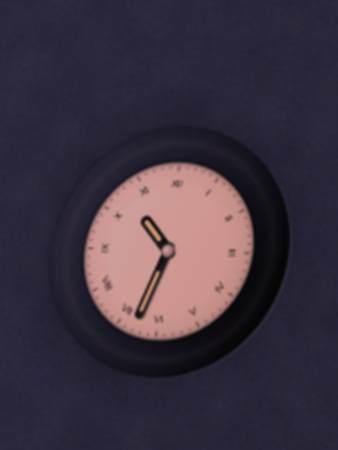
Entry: 10:33
